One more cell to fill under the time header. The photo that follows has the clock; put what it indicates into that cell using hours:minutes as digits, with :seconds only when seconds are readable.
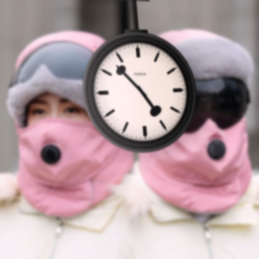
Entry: 4:53
